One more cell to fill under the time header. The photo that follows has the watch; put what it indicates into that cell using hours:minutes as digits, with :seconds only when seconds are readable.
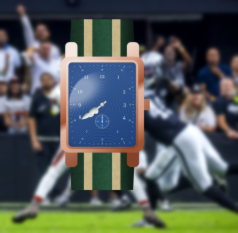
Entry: 7:39
